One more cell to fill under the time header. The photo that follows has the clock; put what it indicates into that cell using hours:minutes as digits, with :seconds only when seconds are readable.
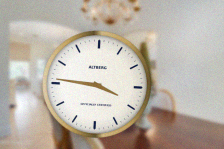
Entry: 3:46
